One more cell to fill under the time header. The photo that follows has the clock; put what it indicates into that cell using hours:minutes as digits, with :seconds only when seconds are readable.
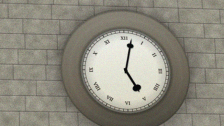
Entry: 5:02
